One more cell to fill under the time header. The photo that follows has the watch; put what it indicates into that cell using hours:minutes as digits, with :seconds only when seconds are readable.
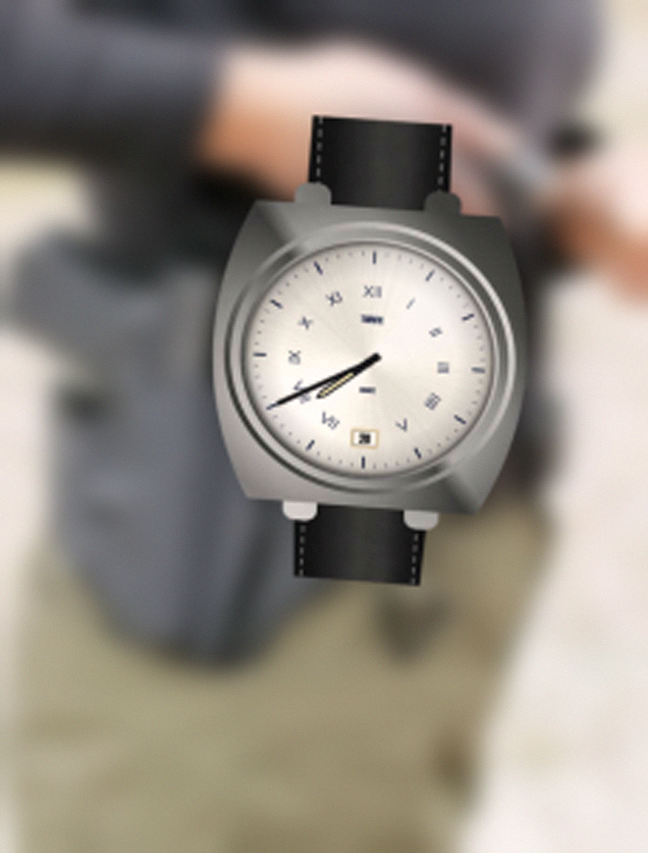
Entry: 7:40
